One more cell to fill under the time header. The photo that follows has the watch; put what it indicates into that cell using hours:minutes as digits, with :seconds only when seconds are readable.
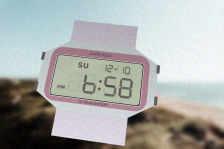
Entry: 6:58
